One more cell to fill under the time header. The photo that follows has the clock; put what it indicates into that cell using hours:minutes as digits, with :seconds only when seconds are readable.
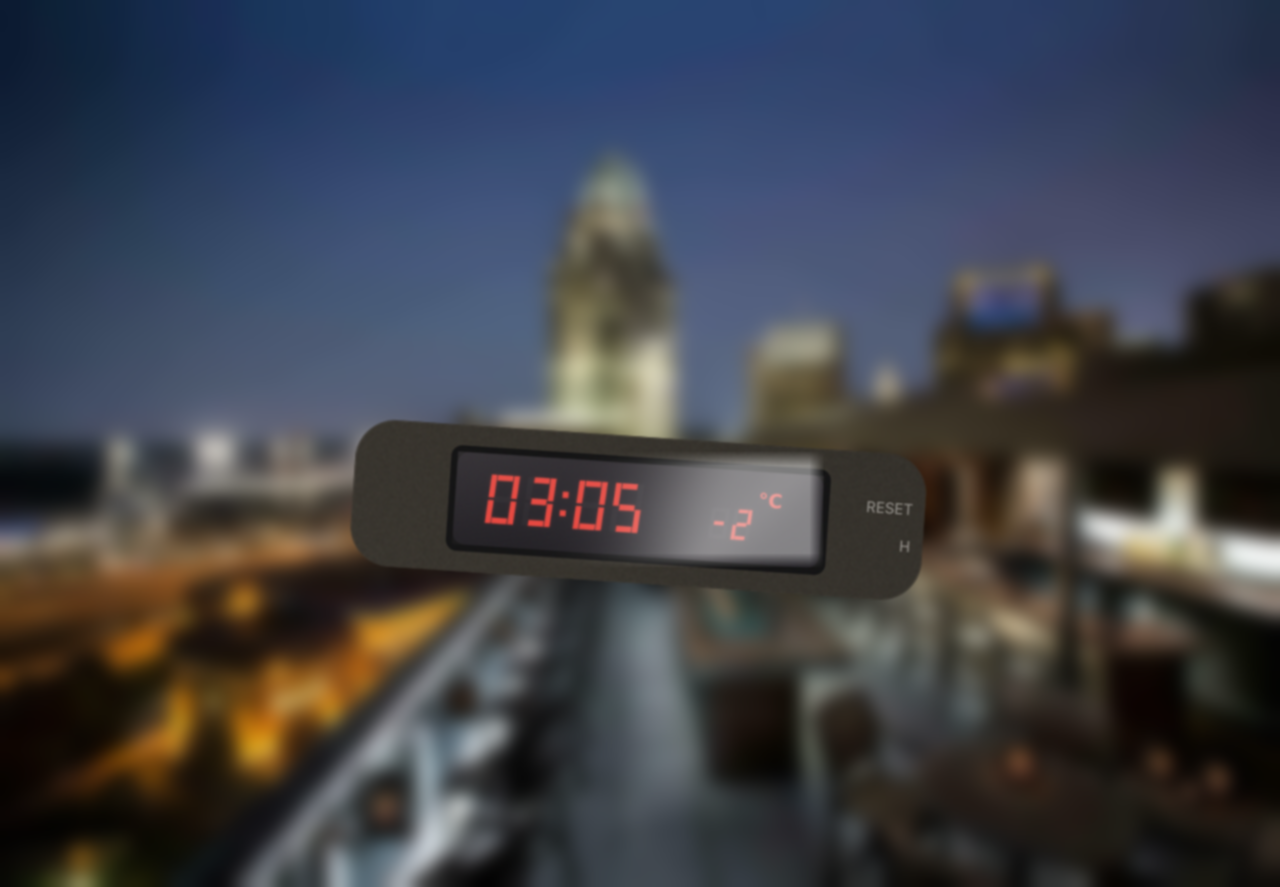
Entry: 3:05
